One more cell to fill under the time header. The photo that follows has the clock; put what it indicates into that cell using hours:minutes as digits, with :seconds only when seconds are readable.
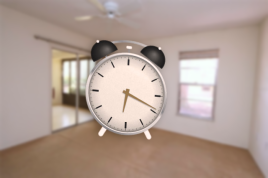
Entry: 6:19
